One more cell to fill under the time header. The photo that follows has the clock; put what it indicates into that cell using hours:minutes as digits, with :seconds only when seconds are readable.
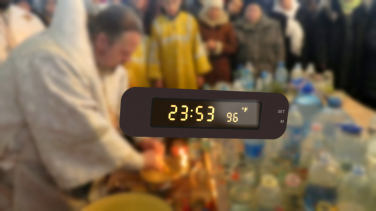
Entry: 23:53
